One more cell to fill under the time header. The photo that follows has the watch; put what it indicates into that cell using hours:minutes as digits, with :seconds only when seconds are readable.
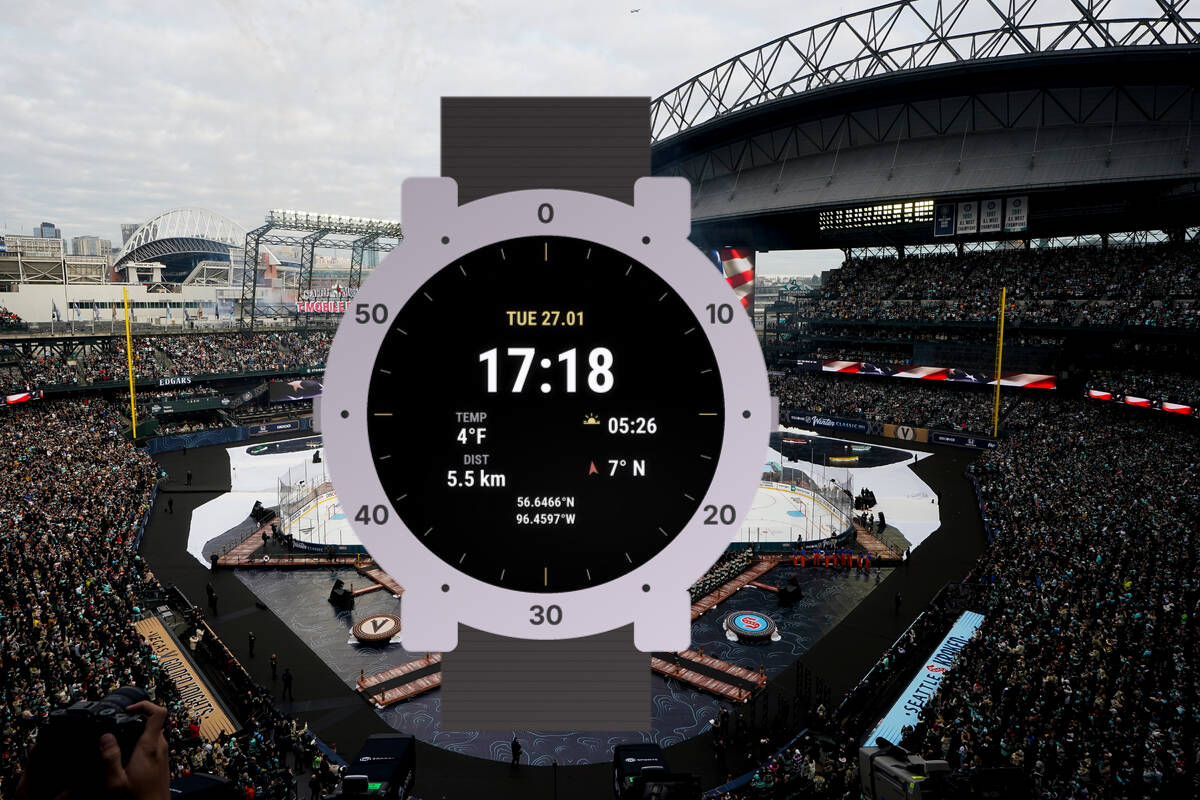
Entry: 17:18
